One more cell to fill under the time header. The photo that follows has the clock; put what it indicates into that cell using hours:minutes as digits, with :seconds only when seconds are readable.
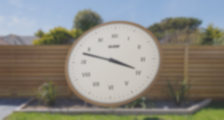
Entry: 3:48
